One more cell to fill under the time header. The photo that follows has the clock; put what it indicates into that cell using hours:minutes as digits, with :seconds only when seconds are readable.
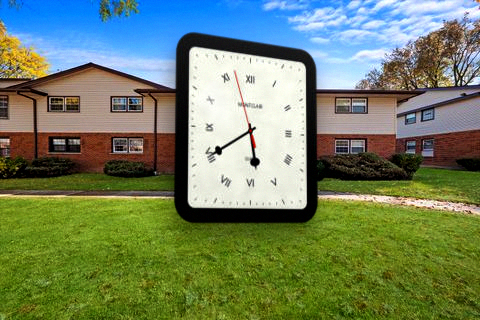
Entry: 5:39:57
